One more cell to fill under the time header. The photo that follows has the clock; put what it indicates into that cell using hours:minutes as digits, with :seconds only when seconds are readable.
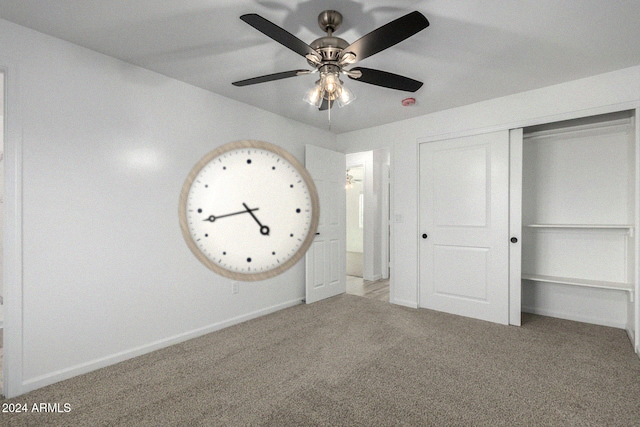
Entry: 4:43
